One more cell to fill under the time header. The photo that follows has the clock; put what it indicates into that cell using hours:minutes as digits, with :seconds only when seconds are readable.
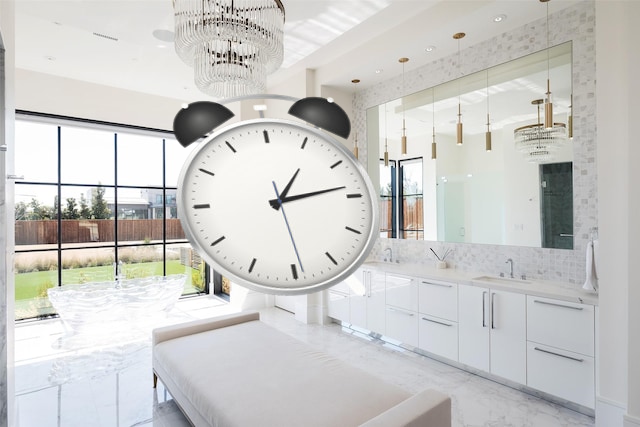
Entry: 1:13:29
